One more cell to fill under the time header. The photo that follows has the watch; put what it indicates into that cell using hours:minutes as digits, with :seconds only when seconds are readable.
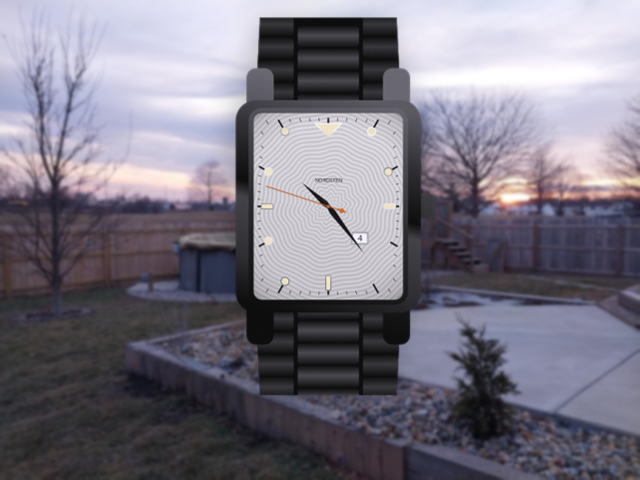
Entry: 10:23:48
